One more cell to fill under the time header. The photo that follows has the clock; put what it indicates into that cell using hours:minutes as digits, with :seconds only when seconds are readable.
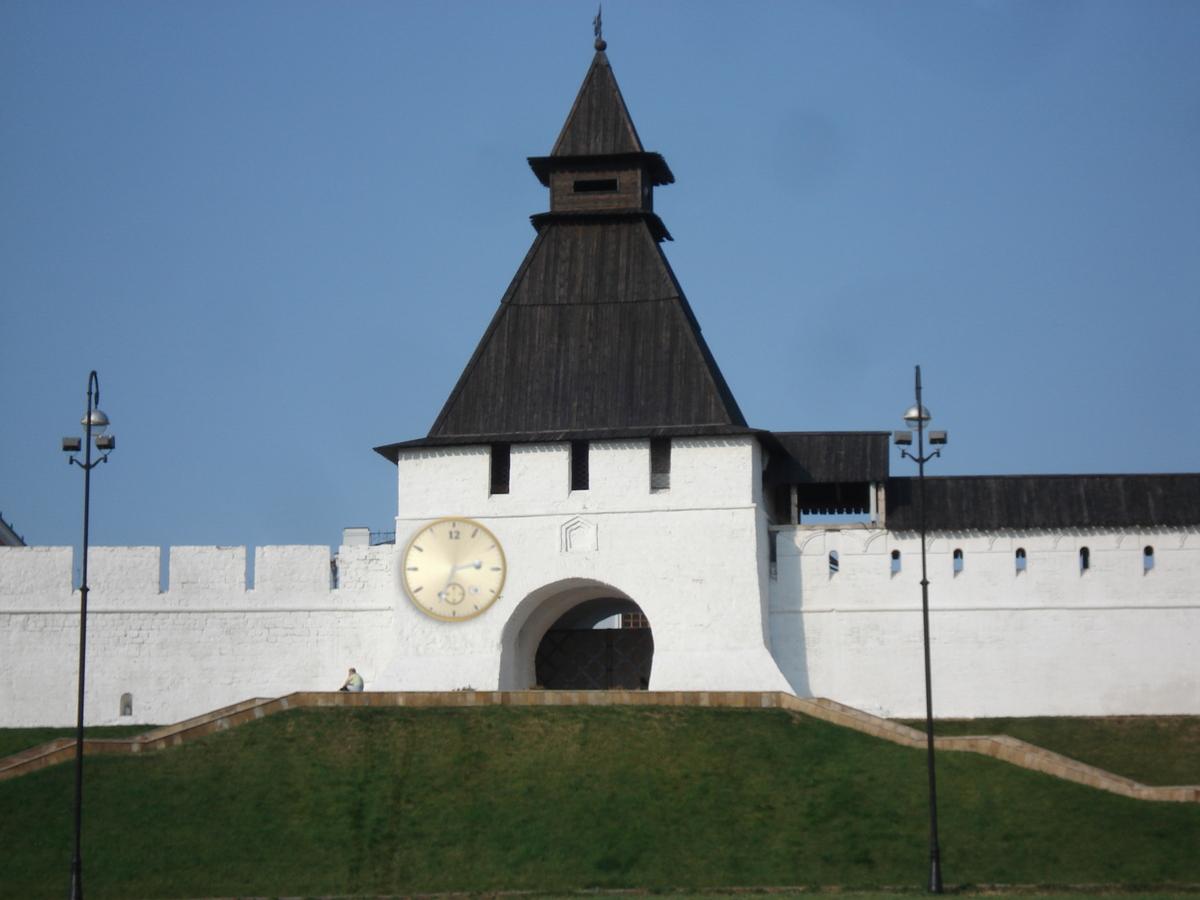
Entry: 2:34
